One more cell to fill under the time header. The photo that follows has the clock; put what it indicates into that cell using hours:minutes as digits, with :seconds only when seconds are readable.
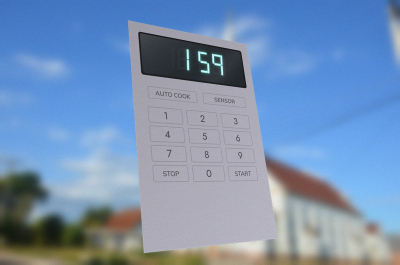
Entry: 1:59
